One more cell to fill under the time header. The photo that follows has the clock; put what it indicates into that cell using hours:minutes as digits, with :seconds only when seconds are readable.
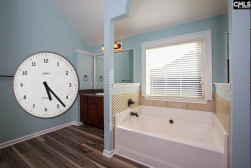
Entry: 5:23
